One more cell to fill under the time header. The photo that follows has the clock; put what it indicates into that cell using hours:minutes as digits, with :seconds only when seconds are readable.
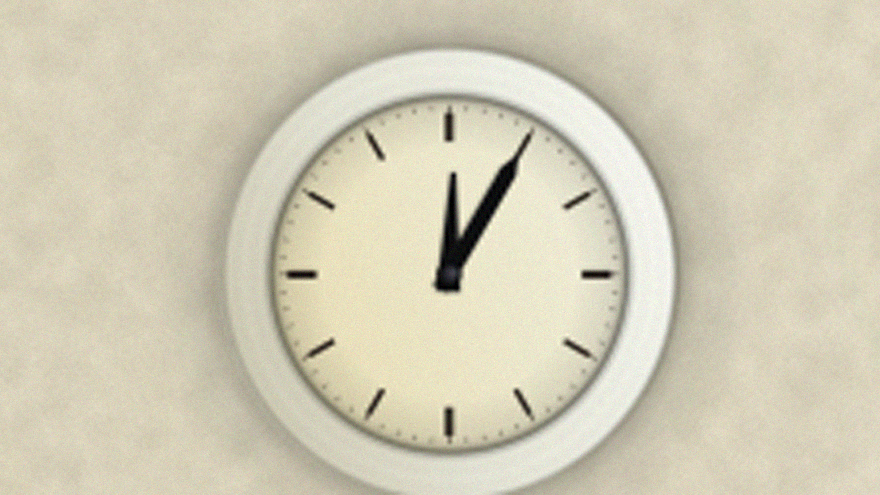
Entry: 12:05
